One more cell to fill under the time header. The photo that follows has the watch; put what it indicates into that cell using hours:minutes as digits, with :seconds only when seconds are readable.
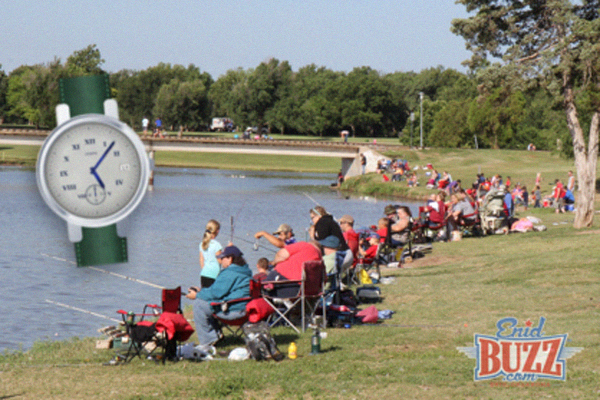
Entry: 5:07
